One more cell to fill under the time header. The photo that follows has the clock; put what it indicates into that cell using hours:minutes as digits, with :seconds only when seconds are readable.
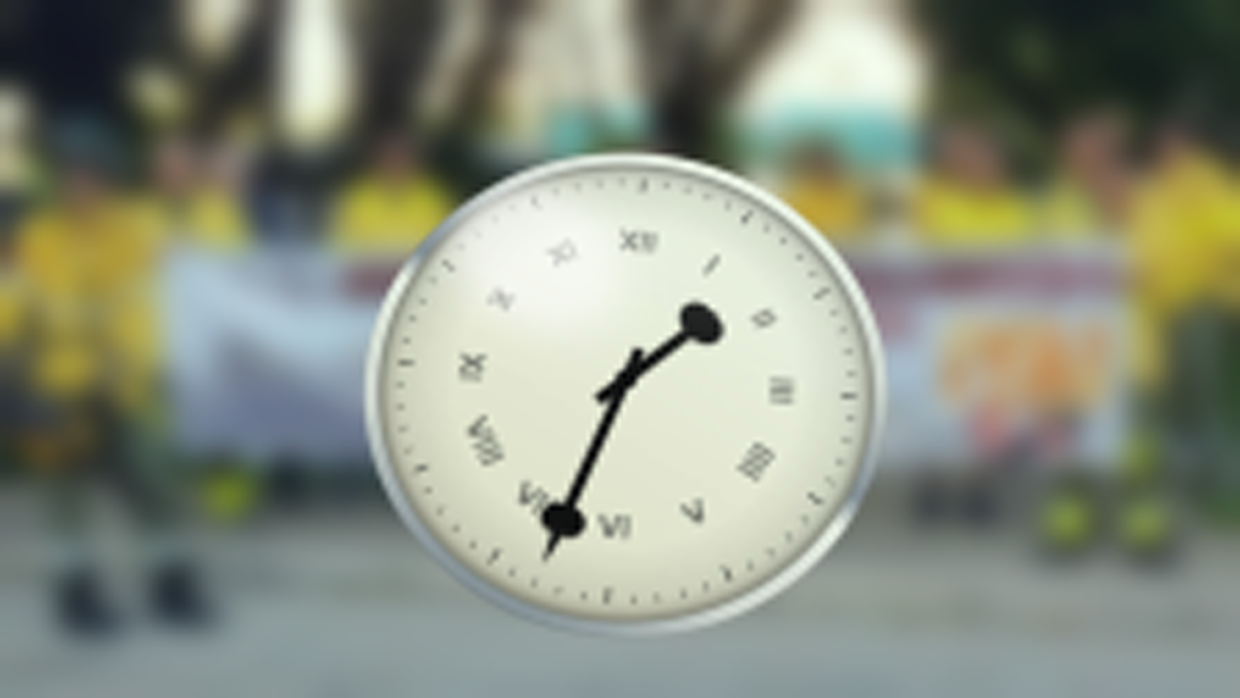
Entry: 1:33
